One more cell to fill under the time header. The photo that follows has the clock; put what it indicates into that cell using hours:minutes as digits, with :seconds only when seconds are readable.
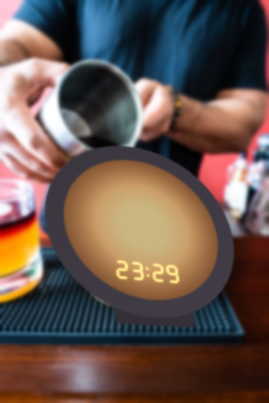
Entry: 23:29
